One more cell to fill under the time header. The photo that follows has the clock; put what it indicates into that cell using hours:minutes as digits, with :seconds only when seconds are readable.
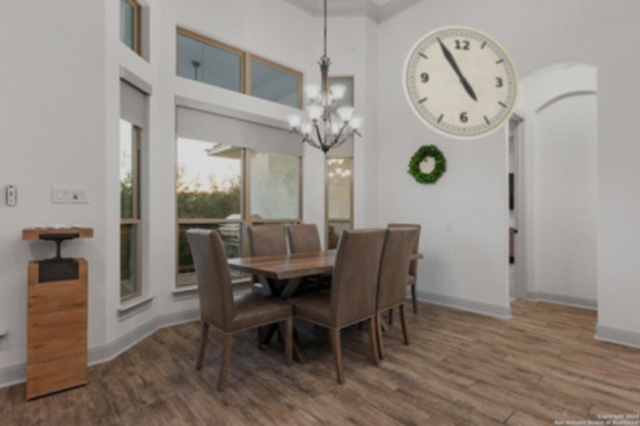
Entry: 4:55
